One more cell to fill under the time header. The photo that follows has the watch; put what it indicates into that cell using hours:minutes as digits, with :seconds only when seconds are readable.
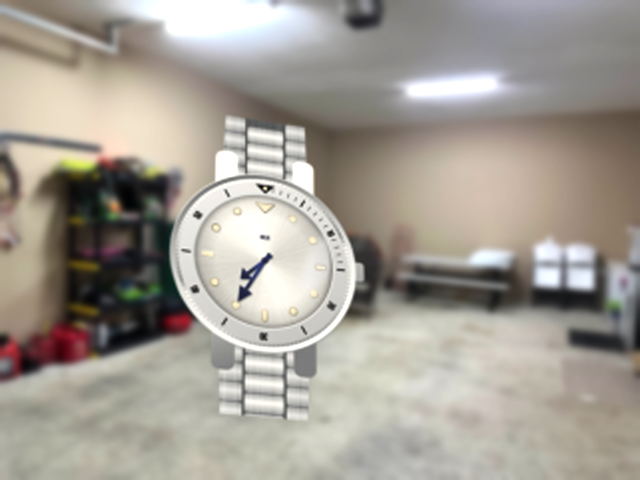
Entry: 7:35
